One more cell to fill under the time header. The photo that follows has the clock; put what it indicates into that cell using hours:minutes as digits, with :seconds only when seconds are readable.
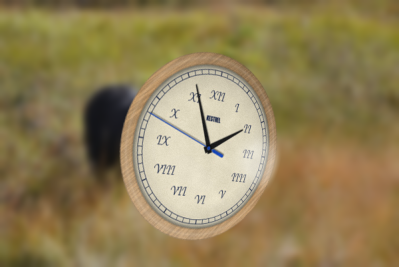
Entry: 1:55:48
